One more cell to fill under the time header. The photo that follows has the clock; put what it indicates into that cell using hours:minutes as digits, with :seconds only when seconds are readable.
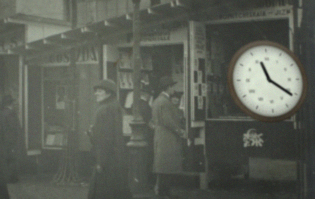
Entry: 11:21
